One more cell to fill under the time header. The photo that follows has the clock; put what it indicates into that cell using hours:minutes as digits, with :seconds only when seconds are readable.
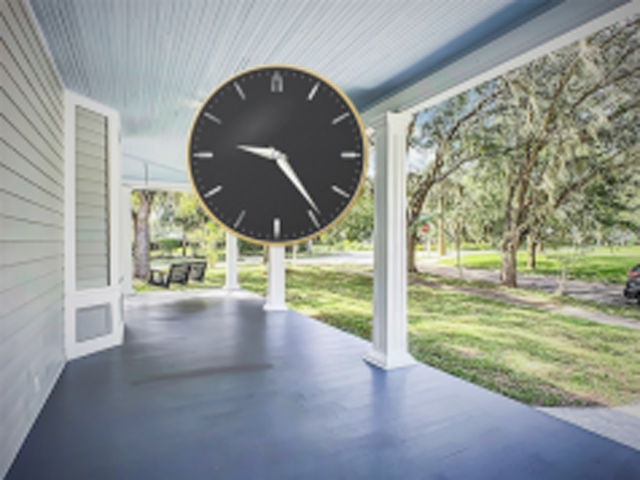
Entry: 9:24
